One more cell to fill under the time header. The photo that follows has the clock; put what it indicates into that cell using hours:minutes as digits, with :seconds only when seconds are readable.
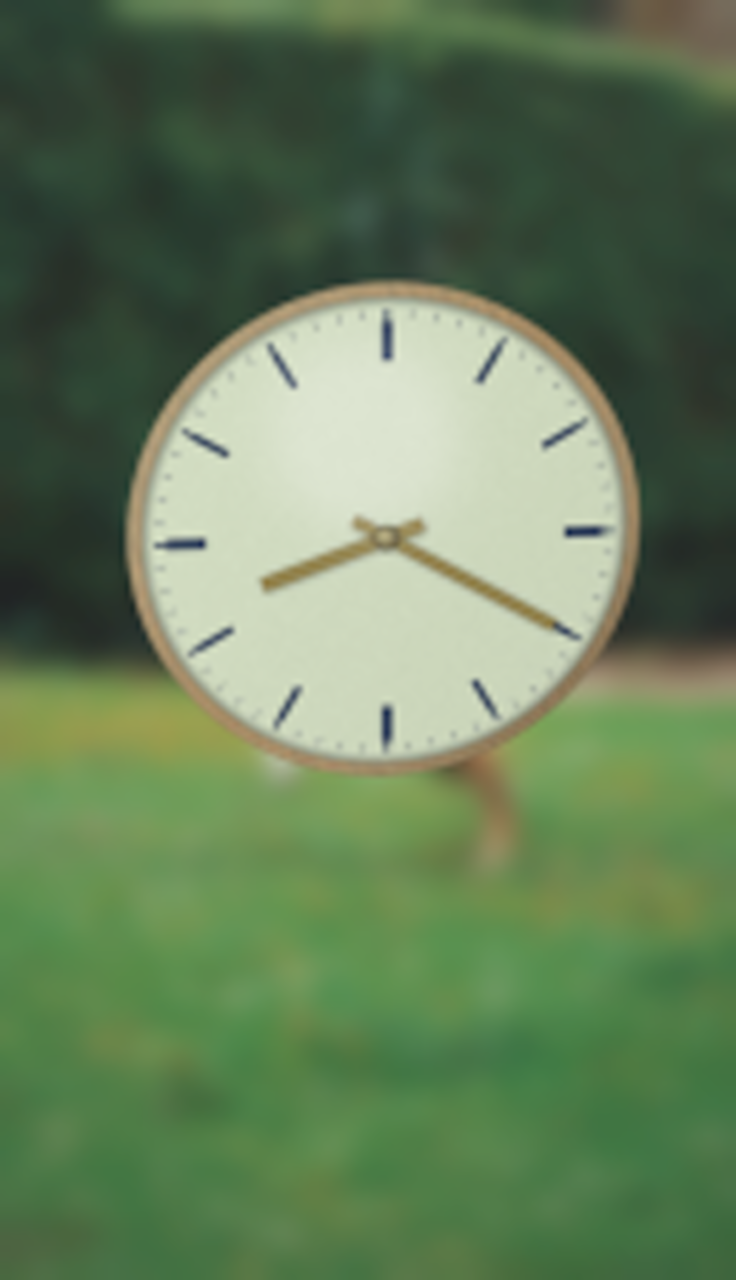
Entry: 8:20
